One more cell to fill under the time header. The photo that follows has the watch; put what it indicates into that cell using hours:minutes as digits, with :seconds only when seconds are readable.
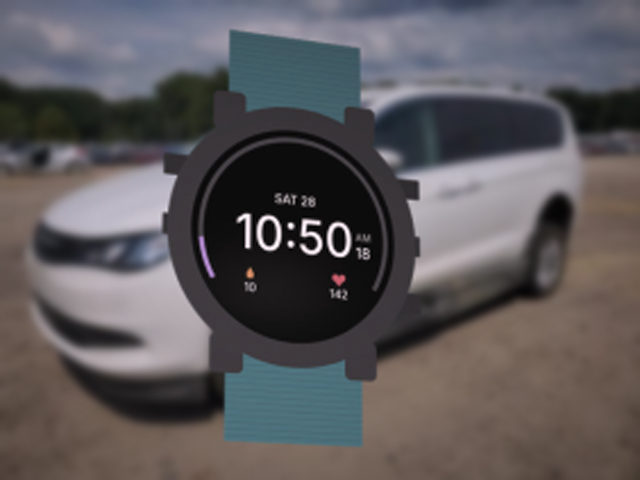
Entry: 10:50
